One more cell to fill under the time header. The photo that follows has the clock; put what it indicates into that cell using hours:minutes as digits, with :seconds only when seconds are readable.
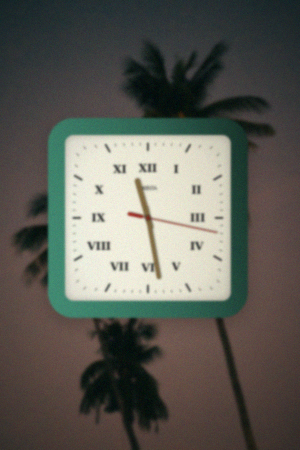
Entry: 11:28:17
